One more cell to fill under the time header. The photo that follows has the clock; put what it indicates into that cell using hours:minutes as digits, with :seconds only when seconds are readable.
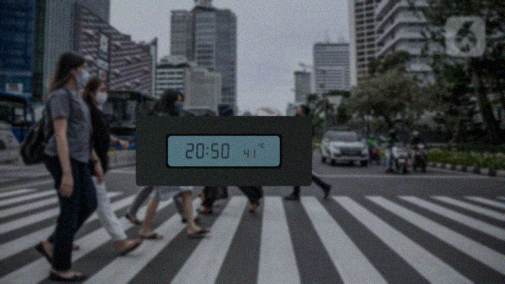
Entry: 20:50
